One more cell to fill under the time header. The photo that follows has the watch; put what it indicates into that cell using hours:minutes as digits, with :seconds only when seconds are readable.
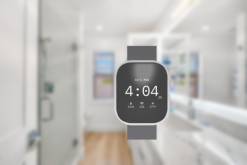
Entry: 4:04
